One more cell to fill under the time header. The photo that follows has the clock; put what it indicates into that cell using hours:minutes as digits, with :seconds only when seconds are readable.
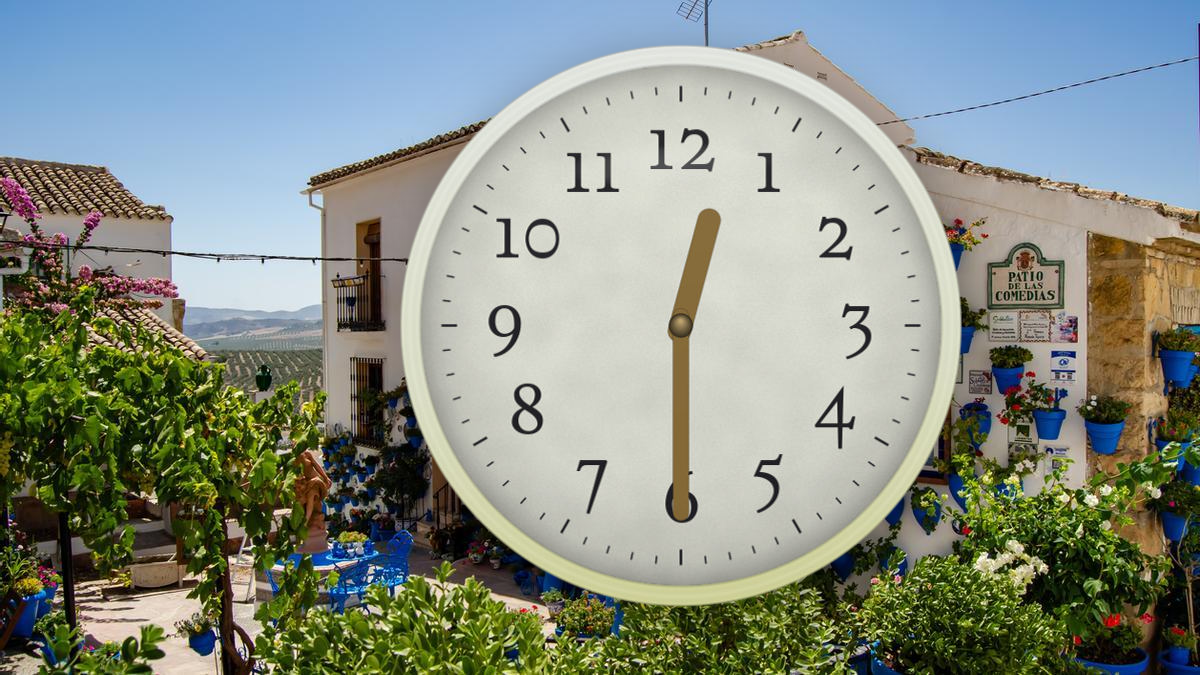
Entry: 12:30
